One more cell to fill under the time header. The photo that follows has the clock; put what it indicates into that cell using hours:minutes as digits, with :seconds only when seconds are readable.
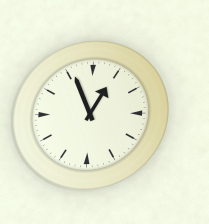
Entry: 12:56
